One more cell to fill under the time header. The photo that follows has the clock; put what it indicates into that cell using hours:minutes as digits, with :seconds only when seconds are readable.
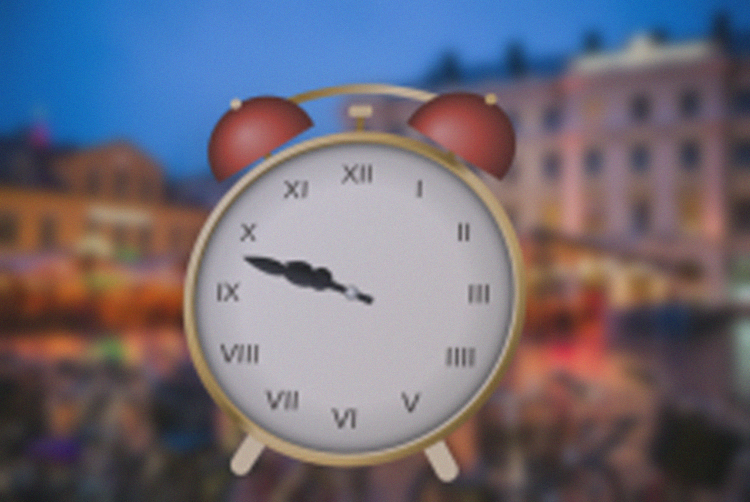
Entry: 9:48
